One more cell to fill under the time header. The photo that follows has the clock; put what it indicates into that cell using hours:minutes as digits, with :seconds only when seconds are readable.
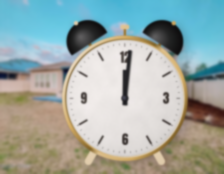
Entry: 12:01
